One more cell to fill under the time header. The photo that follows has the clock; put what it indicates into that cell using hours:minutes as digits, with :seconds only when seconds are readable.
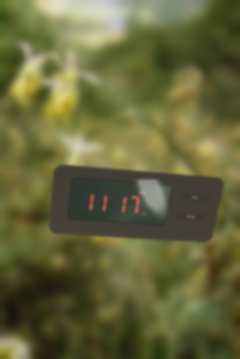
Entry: 11:17
